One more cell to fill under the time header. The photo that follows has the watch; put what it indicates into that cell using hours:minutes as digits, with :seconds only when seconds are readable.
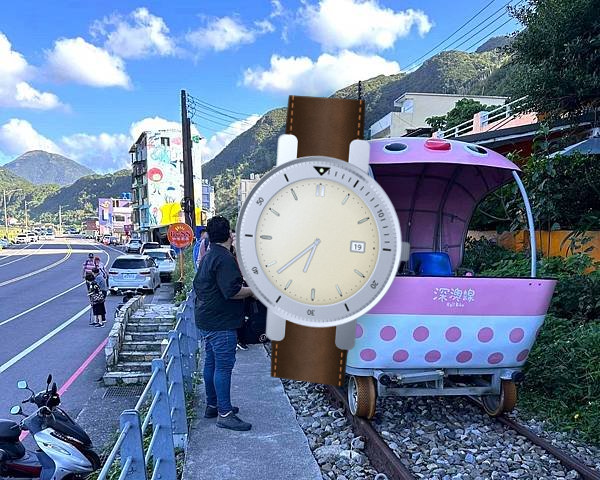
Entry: 6:38
